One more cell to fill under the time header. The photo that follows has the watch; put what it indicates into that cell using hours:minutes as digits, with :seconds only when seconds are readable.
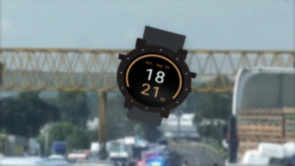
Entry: 18:21
